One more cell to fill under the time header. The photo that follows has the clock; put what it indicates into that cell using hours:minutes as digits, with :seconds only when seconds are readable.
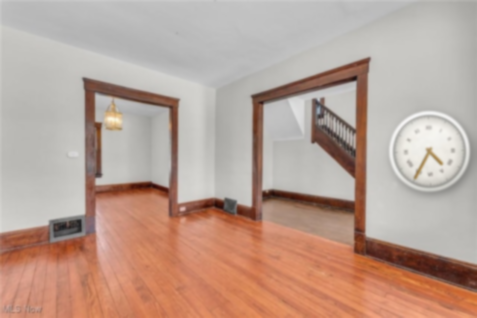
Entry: 4:35
